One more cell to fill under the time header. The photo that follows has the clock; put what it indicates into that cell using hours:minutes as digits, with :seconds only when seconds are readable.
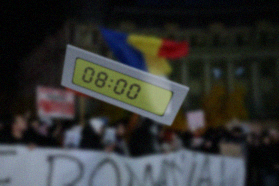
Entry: 8:00
